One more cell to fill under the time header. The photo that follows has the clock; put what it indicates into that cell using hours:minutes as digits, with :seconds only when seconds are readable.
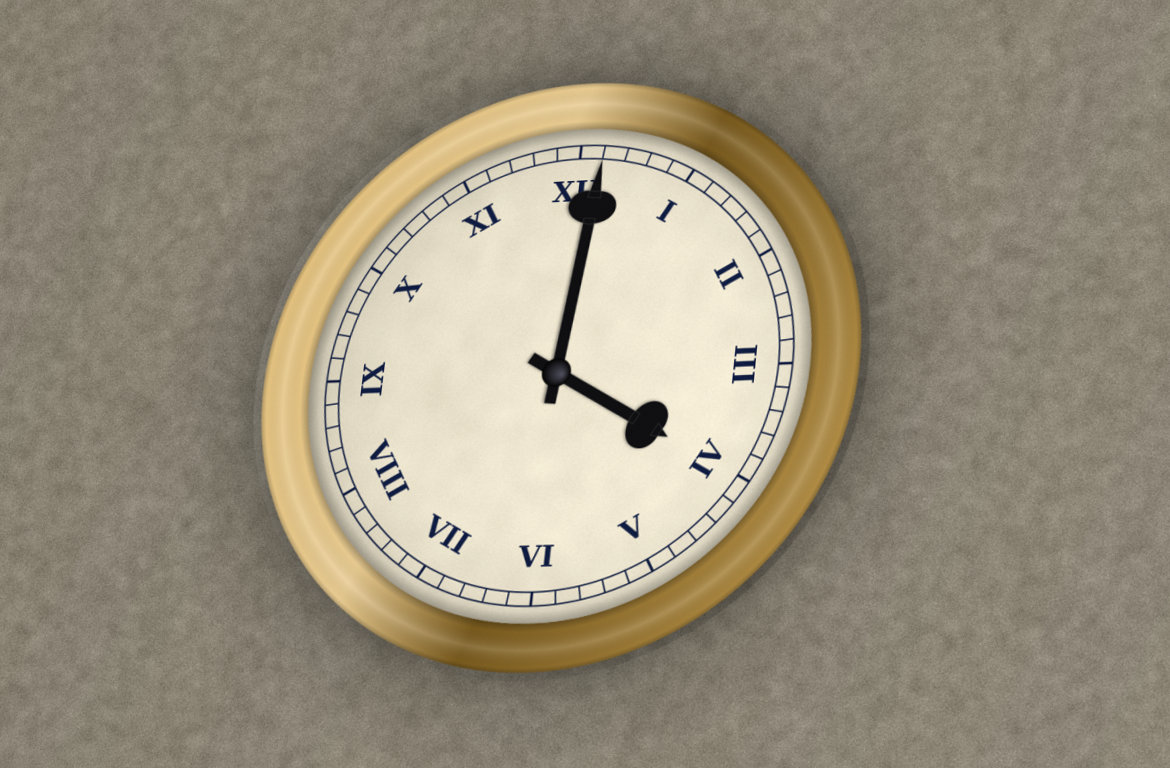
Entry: 4:01
